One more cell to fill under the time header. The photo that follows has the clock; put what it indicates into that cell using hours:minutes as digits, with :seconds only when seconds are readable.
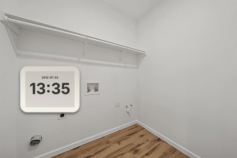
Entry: 13:35
